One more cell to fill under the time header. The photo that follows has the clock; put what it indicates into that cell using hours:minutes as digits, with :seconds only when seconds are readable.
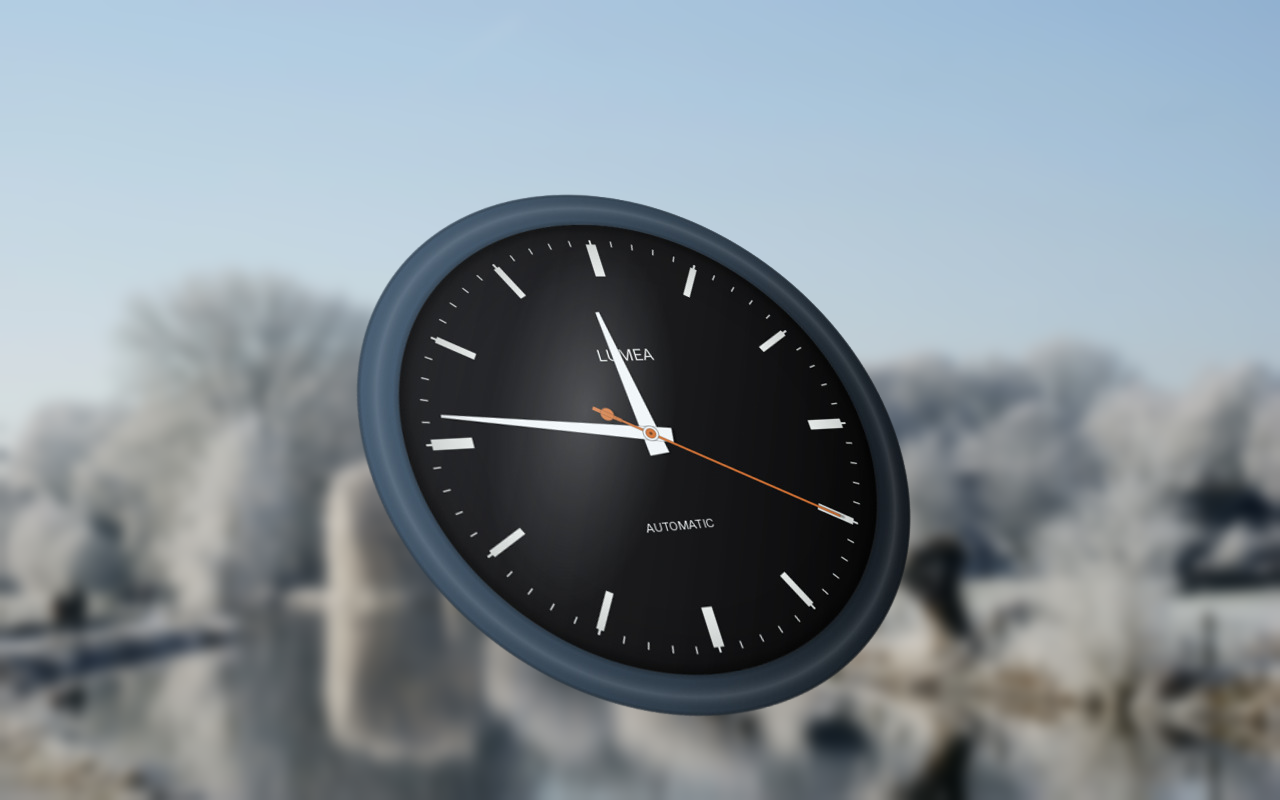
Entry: 11:46:20
